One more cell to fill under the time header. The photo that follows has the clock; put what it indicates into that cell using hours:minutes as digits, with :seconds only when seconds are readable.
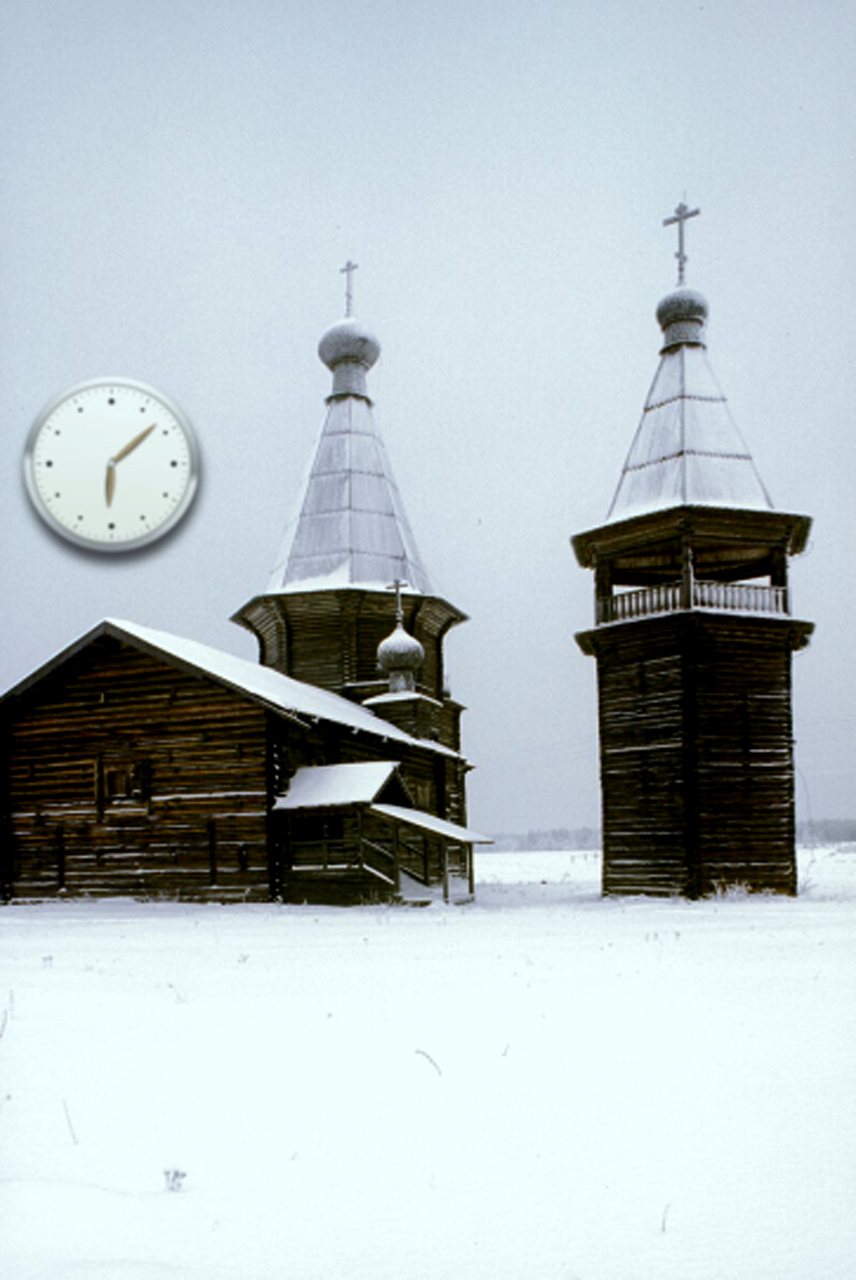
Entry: 6:08
